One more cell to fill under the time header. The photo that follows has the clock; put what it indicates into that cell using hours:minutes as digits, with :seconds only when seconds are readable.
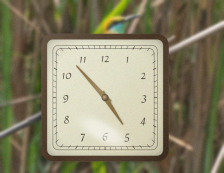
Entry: 4:53
